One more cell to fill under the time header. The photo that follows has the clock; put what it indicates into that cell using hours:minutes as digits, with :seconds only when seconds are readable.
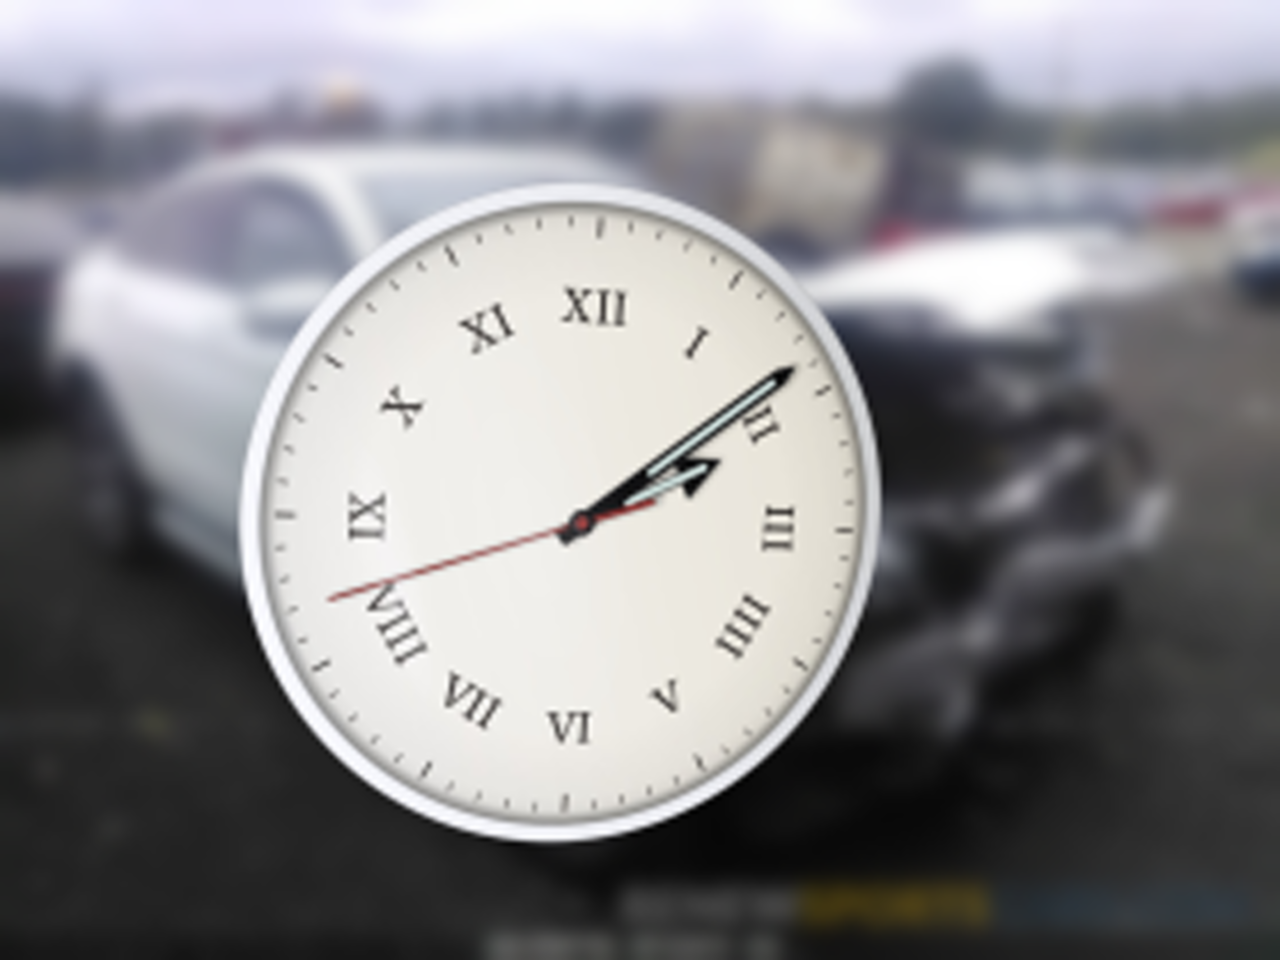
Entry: 2:08:42
